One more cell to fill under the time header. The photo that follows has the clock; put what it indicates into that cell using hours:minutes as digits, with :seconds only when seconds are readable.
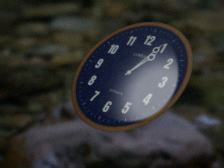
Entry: 1:04
